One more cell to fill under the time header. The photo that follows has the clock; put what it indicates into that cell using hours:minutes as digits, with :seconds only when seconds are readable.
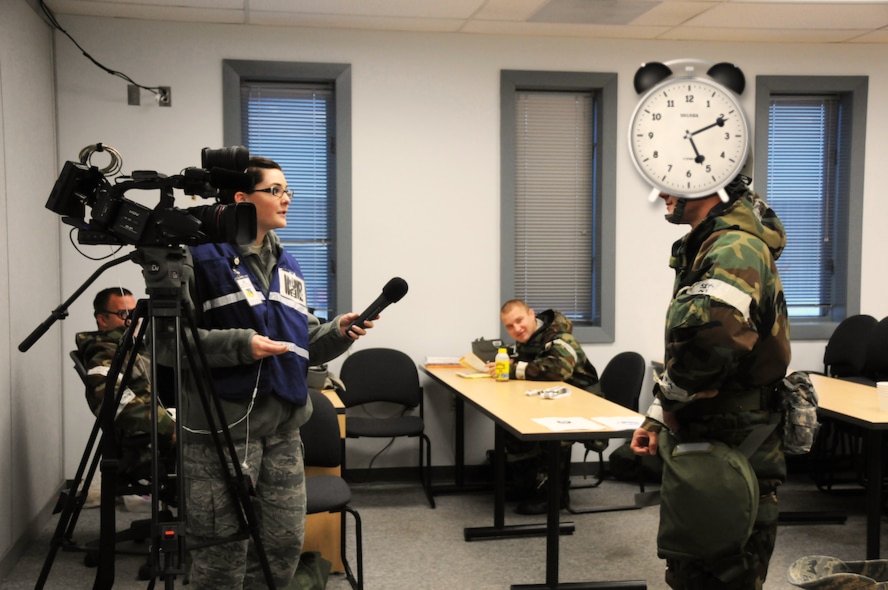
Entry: 5:11
